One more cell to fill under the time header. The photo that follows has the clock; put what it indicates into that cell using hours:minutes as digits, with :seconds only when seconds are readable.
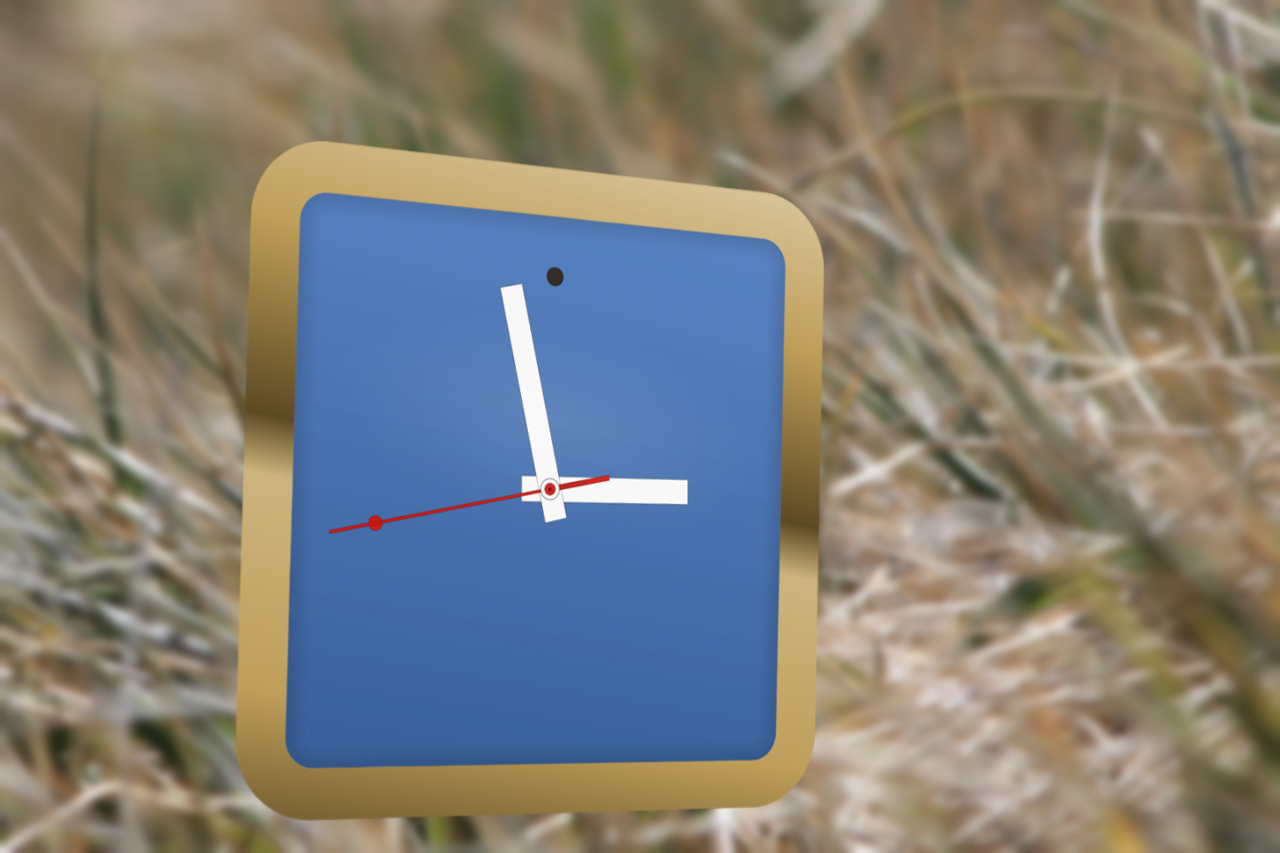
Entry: 2:57:43
